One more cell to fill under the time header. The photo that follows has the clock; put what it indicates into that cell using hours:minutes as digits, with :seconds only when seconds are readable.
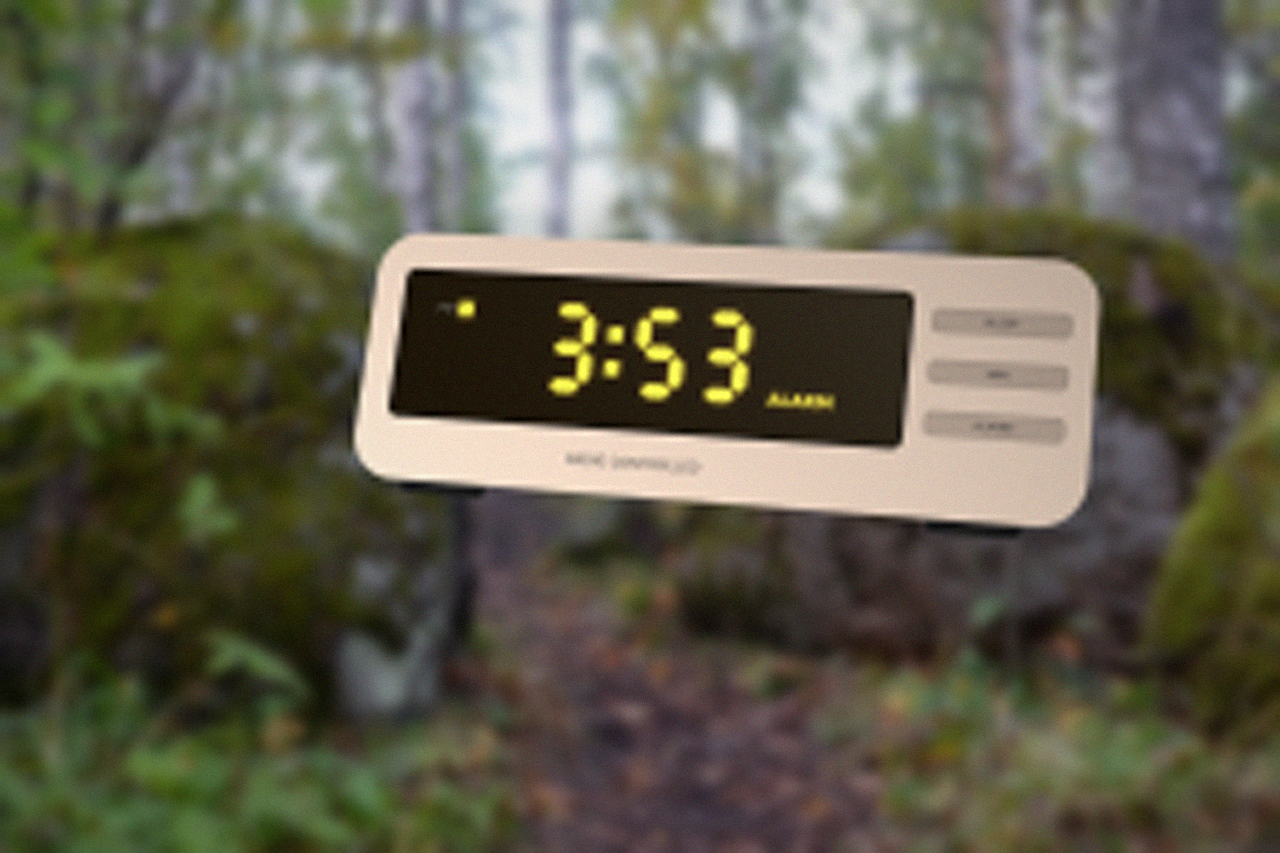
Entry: 3:53
